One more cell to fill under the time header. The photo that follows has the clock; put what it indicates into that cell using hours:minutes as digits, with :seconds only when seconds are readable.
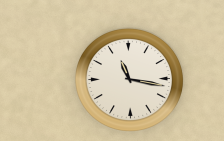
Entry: 11:17
